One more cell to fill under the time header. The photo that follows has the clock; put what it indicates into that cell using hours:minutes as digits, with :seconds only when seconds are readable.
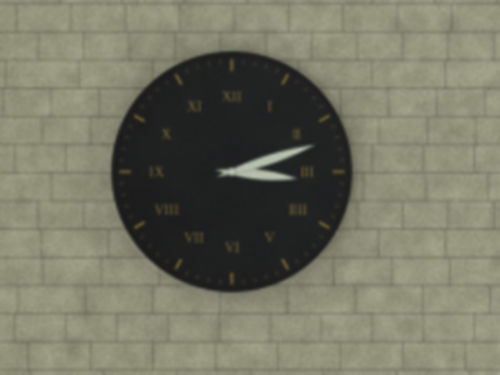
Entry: 3:12
